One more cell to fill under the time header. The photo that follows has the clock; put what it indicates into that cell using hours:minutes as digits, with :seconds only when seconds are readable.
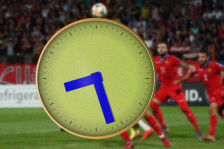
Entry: 8:27
